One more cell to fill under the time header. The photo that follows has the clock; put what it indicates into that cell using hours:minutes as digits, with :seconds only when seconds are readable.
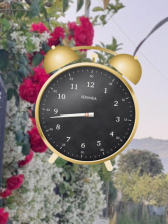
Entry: 8:43
